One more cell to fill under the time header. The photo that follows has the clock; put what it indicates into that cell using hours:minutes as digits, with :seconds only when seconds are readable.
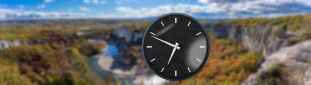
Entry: 6:49
